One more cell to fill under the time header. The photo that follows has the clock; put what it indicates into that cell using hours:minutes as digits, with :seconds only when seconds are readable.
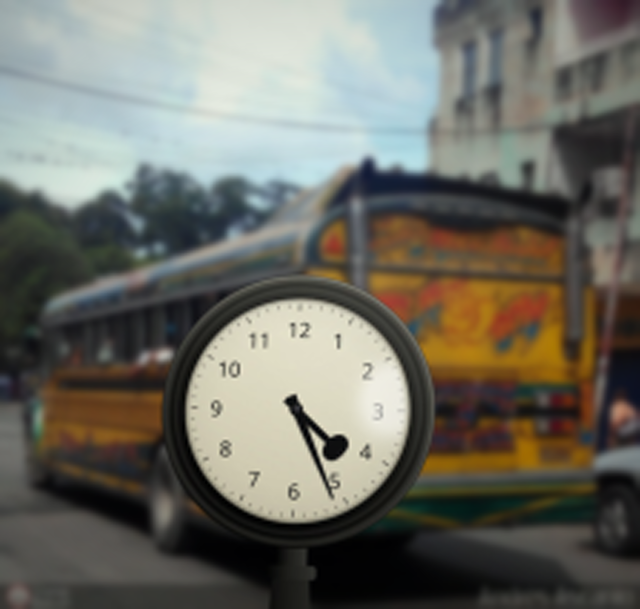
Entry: 4:26
